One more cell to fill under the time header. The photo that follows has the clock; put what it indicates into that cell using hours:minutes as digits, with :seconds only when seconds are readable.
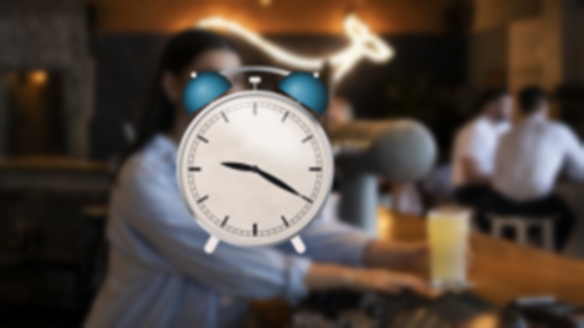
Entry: 9:20
